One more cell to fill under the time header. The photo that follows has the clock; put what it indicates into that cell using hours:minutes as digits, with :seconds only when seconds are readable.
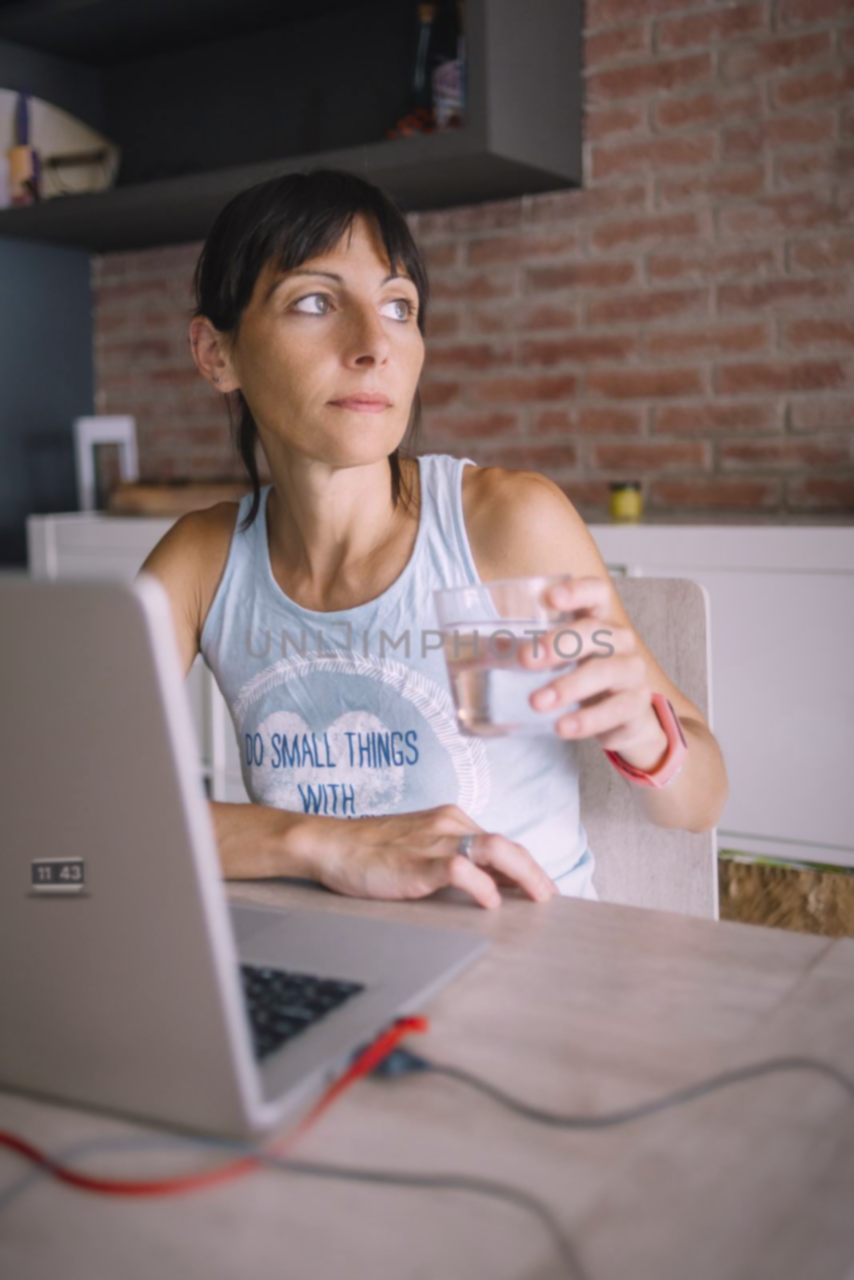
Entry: 11:43
